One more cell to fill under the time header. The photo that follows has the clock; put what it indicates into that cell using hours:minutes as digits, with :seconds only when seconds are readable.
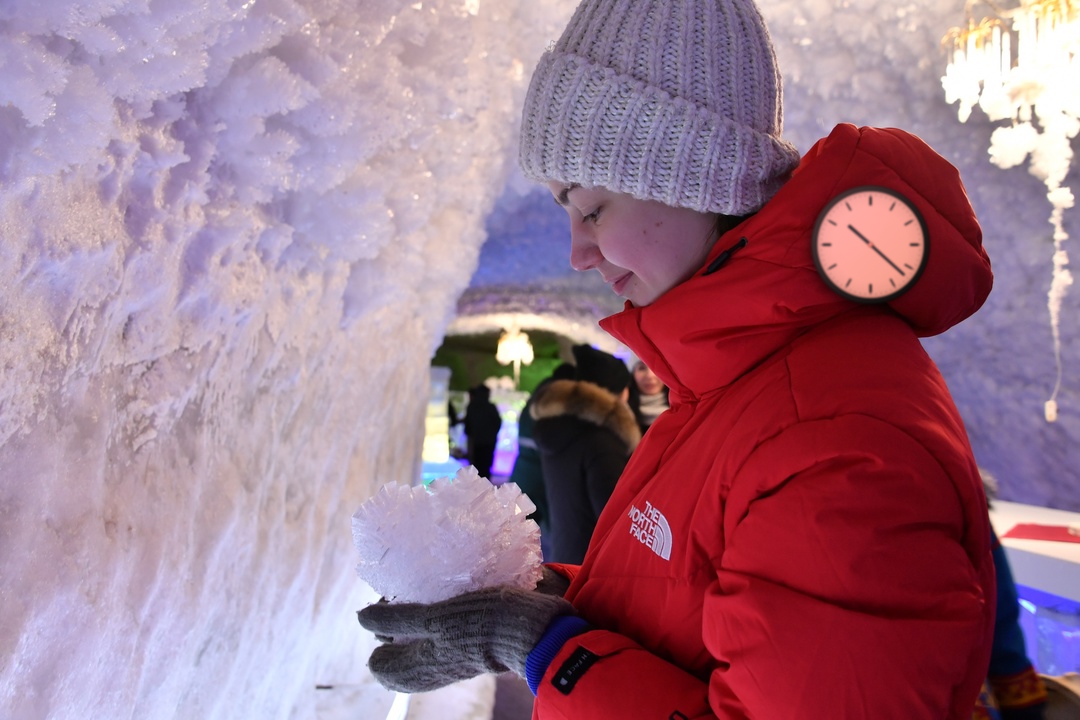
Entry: 10:22
